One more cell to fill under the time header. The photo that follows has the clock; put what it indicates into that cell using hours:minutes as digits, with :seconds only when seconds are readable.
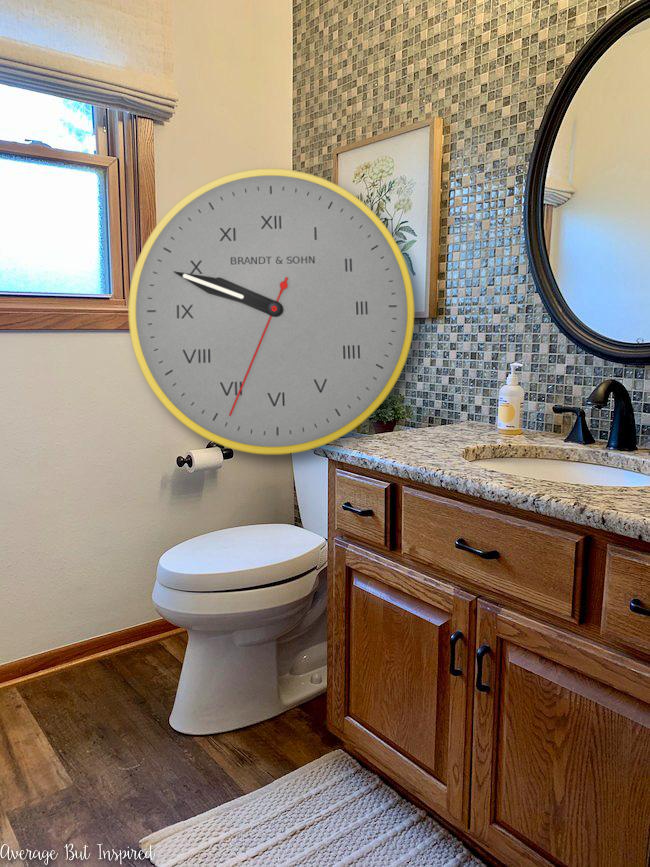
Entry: 9:48:34
